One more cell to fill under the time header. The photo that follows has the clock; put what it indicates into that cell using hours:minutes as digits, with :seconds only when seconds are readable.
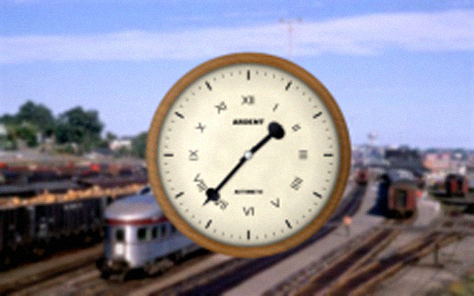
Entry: 1:37
